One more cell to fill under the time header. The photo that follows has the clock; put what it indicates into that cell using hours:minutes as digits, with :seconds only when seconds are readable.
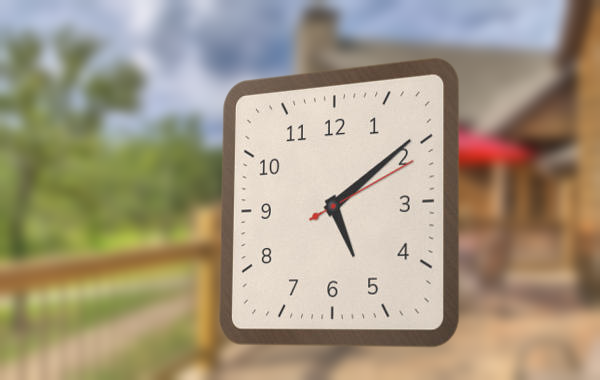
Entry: 5:09:11
